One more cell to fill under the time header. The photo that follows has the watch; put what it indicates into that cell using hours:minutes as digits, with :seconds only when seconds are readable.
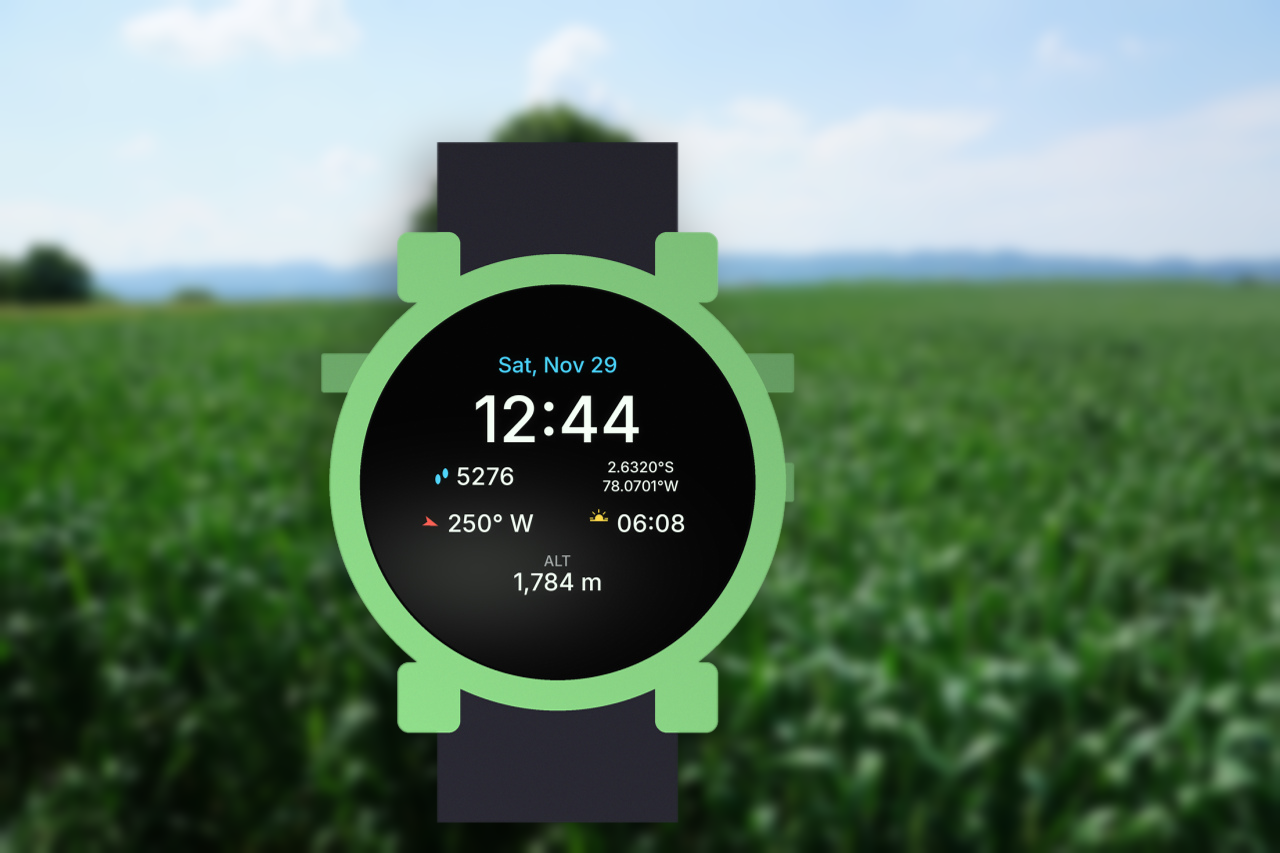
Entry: 12:44
